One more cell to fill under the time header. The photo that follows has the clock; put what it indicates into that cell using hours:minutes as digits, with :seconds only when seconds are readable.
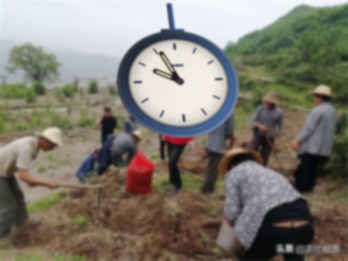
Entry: 9:56
